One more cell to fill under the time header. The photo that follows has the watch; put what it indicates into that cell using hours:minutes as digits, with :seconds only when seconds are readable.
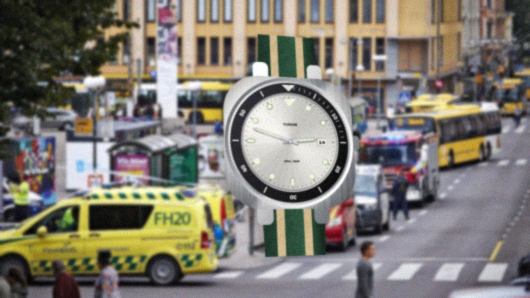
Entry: 2:48
